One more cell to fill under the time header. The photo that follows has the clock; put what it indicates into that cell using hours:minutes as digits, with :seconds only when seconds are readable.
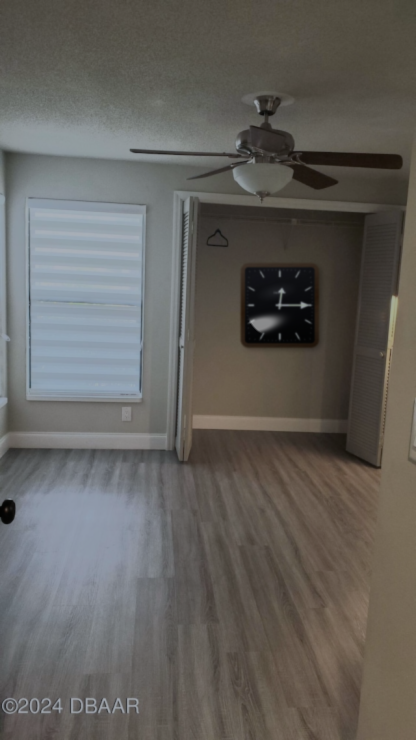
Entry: 12:15
